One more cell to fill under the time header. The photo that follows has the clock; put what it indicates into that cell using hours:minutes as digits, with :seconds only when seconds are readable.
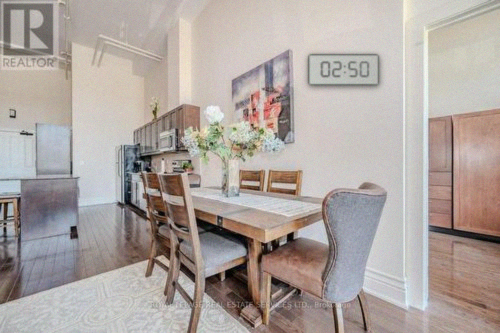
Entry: 2:50
